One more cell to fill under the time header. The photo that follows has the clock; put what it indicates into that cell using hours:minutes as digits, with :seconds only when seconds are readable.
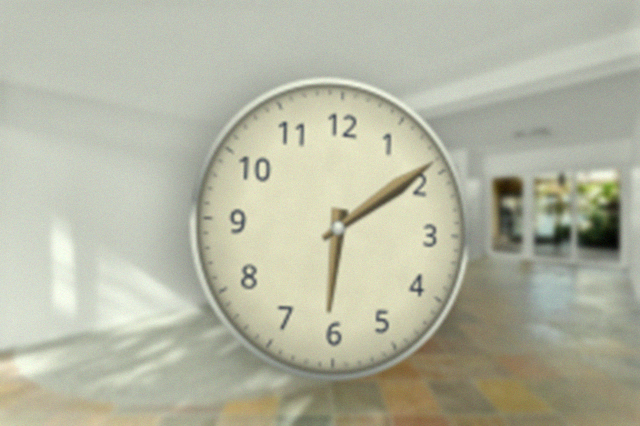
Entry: 6:09
